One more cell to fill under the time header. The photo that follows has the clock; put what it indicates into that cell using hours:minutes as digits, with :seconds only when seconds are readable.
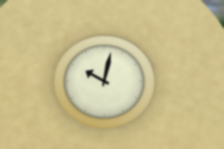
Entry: 10:02
